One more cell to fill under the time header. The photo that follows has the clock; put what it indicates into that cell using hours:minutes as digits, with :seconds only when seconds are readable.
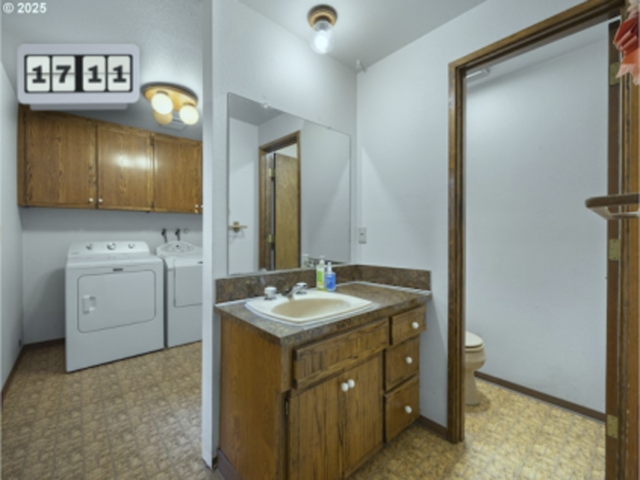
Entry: 17:11
